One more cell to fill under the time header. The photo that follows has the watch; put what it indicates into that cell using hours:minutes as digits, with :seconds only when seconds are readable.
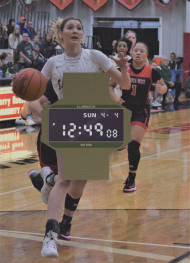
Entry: 12:49:08
